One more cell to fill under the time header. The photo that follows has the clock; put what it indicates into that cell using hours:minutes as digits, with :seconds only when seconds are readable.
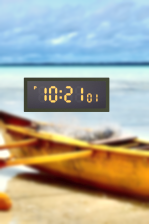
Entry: 10:21:01
